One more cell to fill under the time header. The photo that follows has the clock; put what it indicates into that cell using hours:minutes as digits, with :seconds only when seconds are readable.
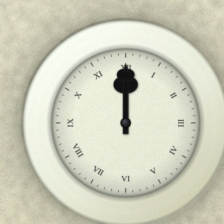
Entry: 12:00
